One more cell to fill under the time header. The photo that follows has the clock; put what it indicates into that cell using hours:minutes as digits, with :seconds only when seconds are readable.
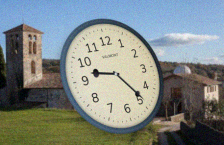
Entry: 9:24
